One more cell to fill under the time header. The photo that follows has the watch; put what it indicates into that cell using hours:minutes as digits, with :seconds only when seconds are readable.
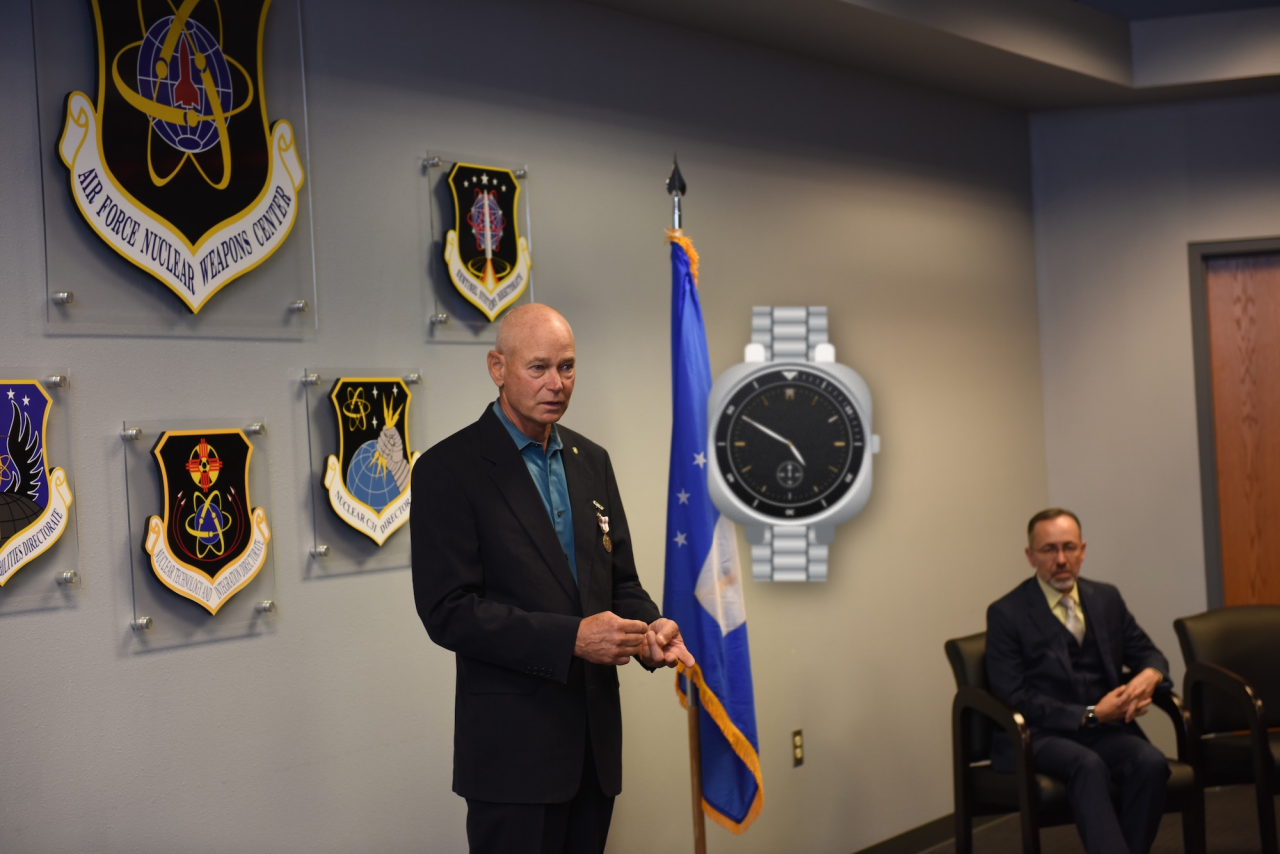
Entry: 4:50
